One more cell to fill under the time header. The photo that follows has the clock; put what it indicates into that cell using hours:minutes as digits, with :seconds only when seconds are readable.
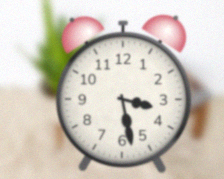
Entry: 3:28
